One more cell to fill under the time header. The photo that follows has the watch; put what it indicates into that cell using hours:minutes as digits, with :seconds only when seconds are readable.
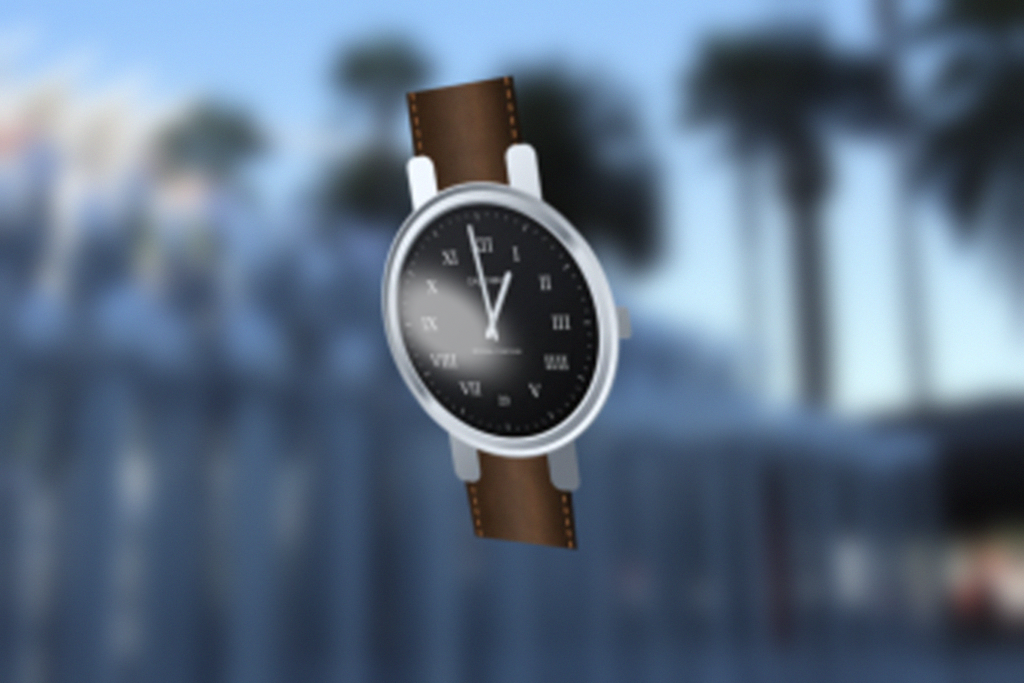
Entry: 12:59
